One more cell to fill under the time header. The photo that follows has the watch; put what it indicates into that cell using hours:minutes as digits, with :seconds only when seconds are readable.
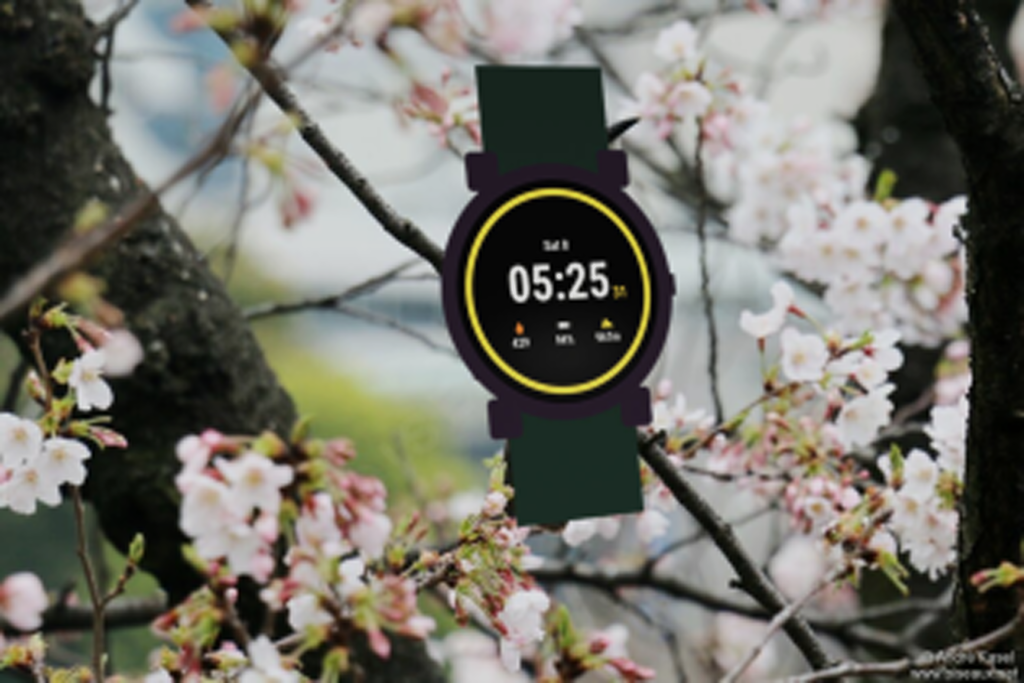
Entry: 5:25
